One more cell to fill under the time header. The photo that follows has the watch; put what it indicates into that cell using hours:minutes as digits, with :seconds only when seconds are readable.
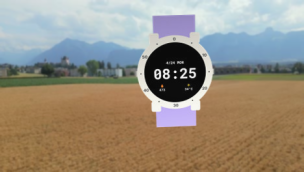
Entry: 8:25
